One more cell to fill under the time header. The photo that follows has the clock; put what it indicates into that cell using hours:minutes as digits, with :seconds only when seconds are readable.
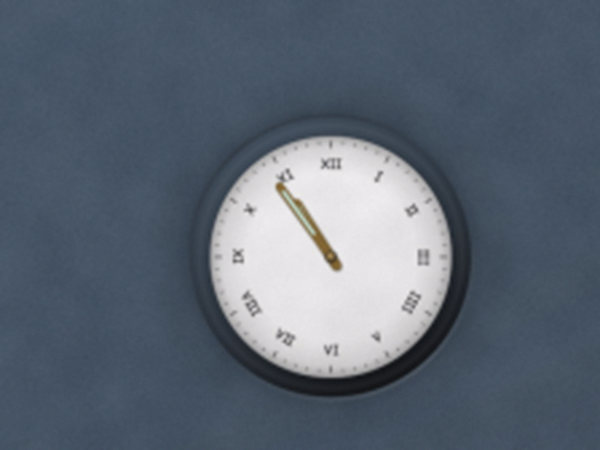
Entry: 10:54
